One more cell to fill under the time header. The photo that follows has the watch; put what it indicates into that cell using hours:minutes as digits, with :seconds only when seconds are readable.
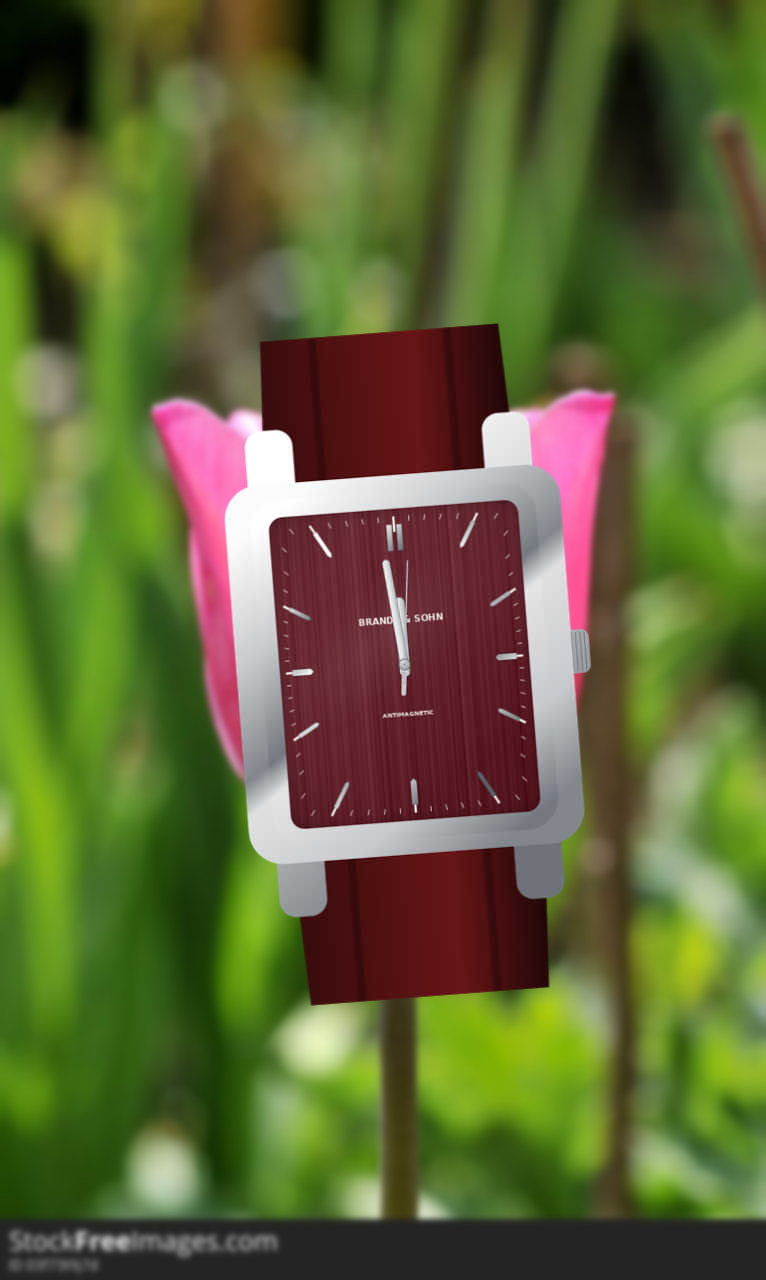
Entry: 11:59:01
